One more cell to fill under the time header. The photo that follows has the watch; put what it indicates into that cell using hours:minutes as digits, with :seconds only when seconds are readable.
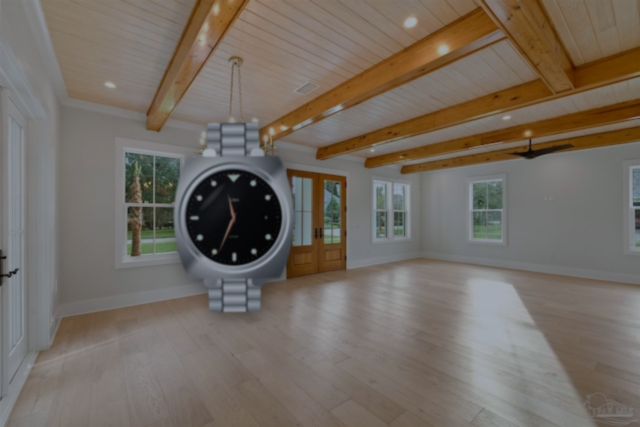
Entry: 11:34
